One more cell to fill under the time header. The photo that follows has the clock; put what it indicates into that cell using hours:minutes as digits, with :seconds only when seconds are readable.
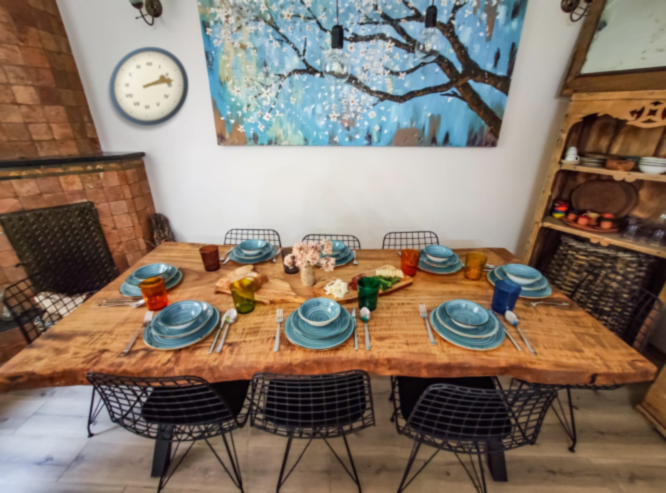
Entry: 2:13
